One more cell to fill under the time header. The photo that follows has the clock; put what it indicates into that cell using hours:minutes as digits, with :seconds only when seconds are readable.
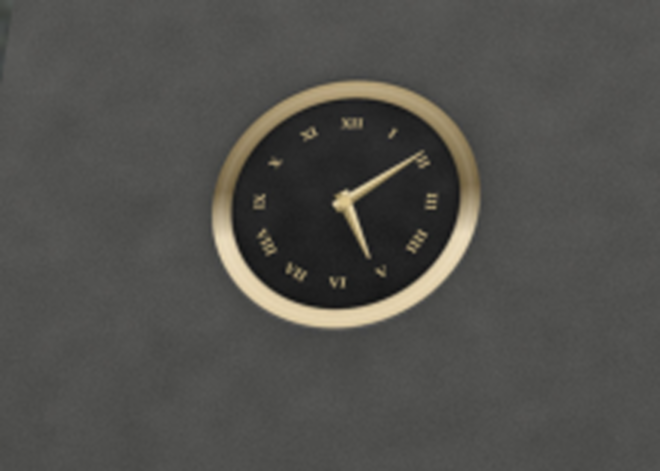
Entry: 5:09
